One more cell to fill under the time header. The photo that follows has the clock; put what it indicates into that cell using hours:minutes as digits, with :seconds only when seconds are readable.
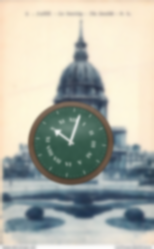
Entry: 10:02
